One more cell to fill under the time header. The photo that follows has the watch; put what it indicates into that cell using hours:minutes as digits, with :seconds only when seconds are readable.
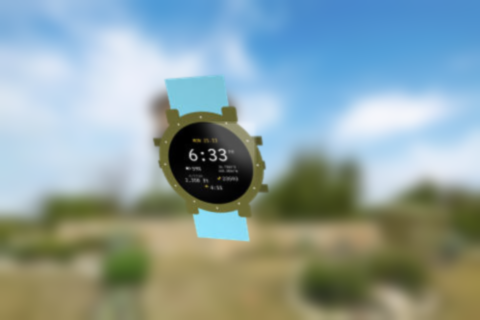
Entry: 6:33
